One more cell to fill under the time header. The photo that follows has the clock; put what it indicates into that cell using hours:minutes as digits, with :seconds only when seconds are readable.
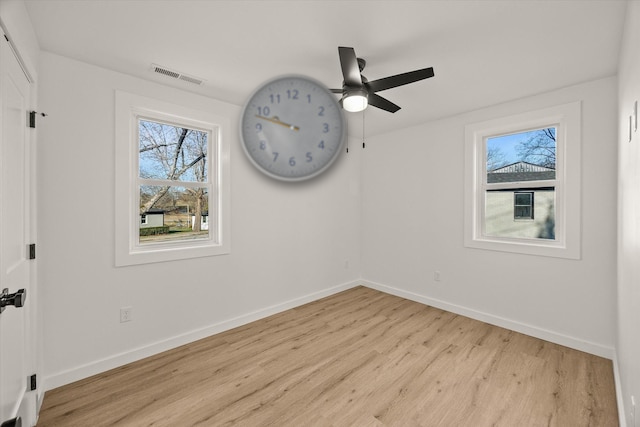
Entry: 9:48
